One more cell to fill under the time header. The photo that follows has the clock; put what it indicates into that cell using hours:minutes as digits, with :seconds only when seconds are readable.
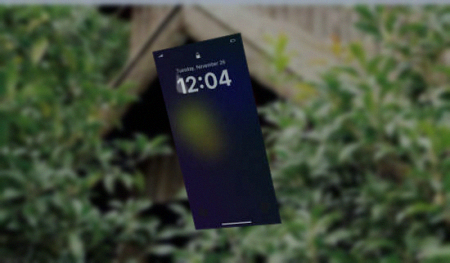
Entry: 12:04
